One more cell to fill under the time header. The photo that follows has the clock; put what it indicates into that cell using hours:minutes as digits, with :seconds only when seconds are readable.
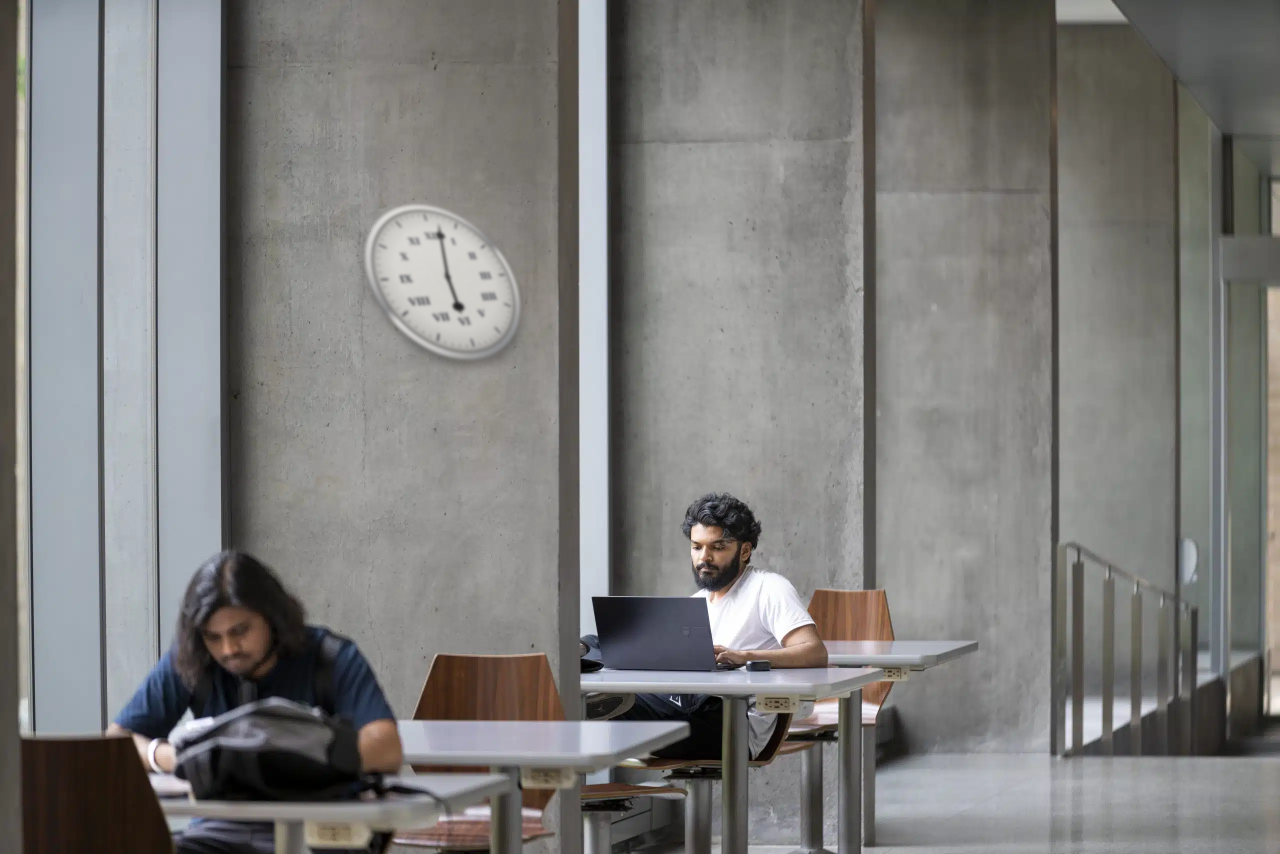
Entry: 6:02
